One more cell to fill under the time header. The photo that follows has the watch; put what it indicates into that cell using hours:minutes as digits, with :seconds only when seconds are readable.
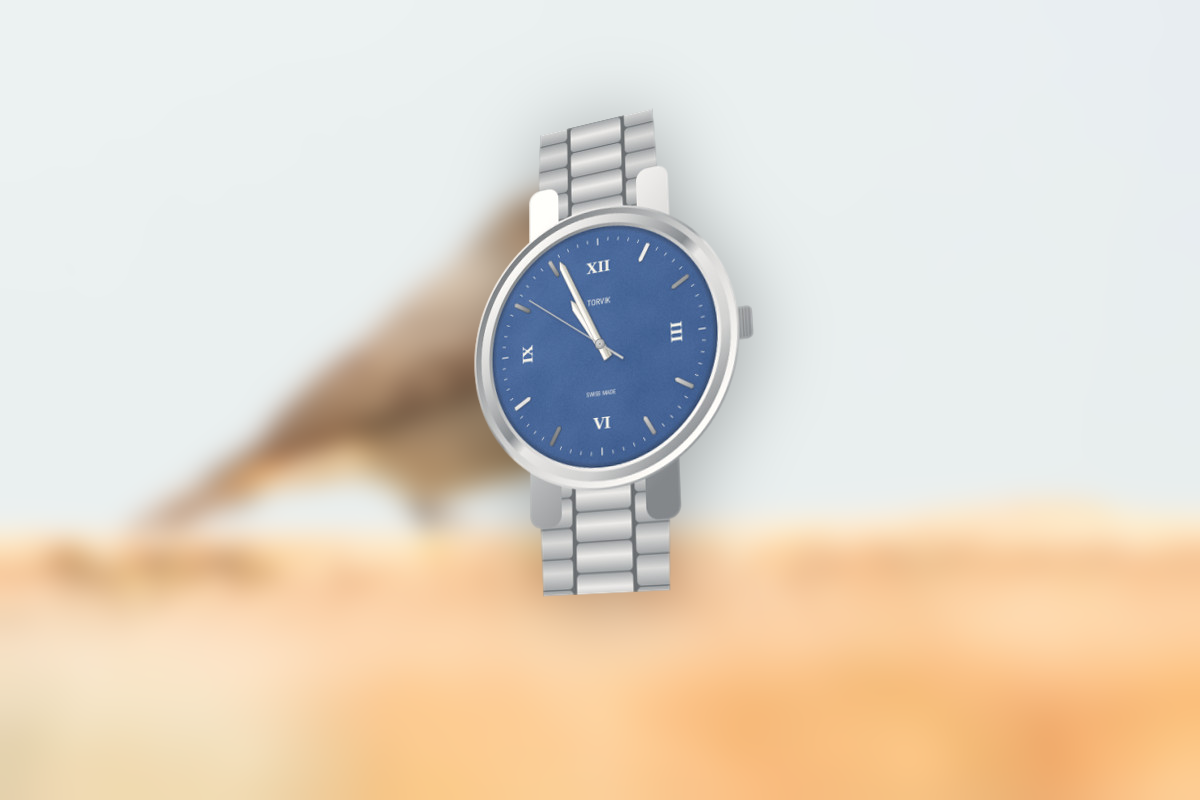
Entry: 10:55:51
